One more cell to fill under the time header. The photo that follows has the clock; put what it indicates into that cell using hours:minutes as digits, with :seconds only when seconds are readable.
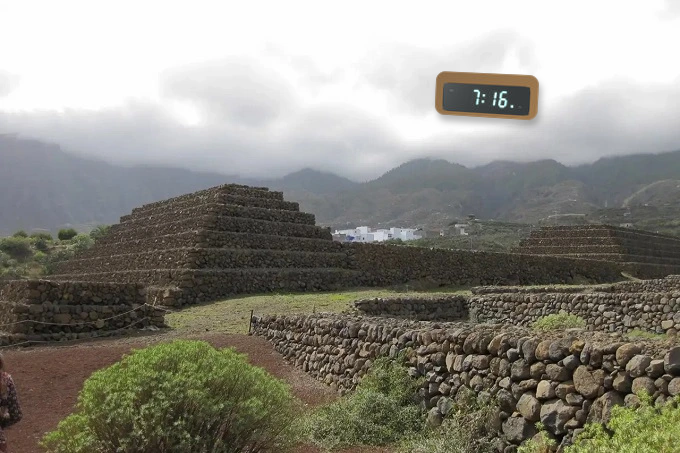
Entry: 7:16
